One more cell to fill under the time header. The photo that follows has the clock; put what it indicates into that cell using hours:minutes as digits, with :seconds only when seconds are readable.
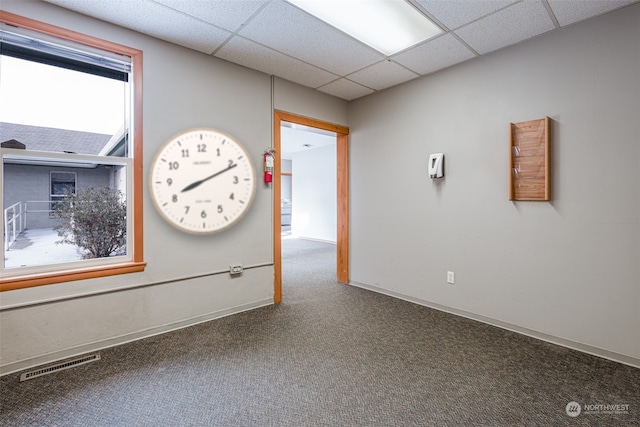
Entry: 8:11
